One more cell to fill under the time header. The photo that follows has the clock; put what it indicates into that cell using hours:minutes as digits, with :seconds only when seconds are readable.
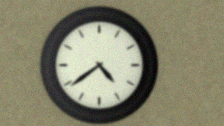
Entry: 4:39
